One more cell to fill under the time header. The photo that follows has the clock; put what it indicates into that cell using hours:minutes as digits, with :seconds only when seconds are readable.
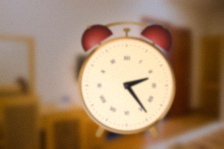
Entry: 2:24
